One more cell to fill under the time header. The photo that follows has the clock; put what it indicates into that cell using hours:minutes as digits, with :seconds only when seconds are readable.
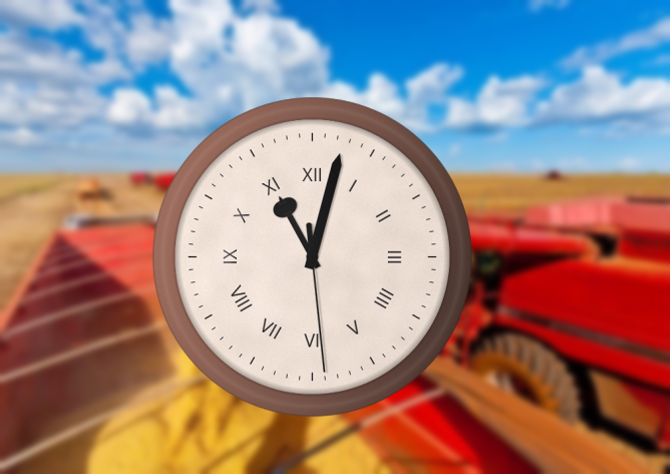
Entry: 11:02:29
